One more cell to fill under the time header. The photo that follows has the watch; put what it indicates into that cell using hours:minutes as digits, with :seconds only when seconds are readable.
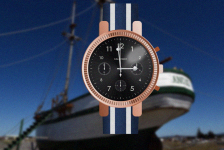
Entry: 2:59
